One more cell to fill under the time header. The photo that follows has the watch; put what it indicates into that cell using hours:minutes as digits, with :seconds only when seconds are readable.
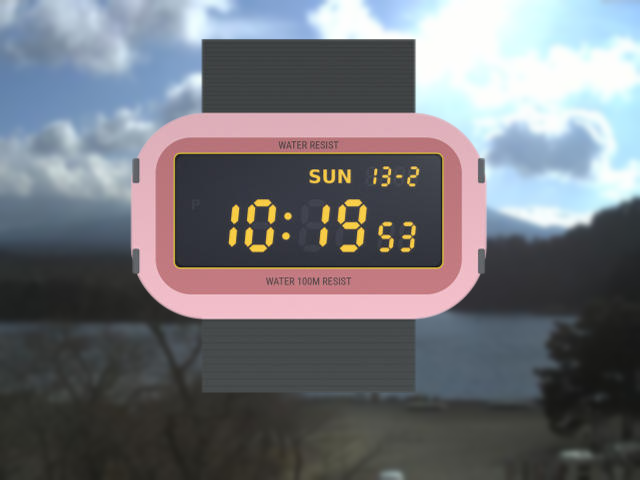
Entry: 10:19:53
